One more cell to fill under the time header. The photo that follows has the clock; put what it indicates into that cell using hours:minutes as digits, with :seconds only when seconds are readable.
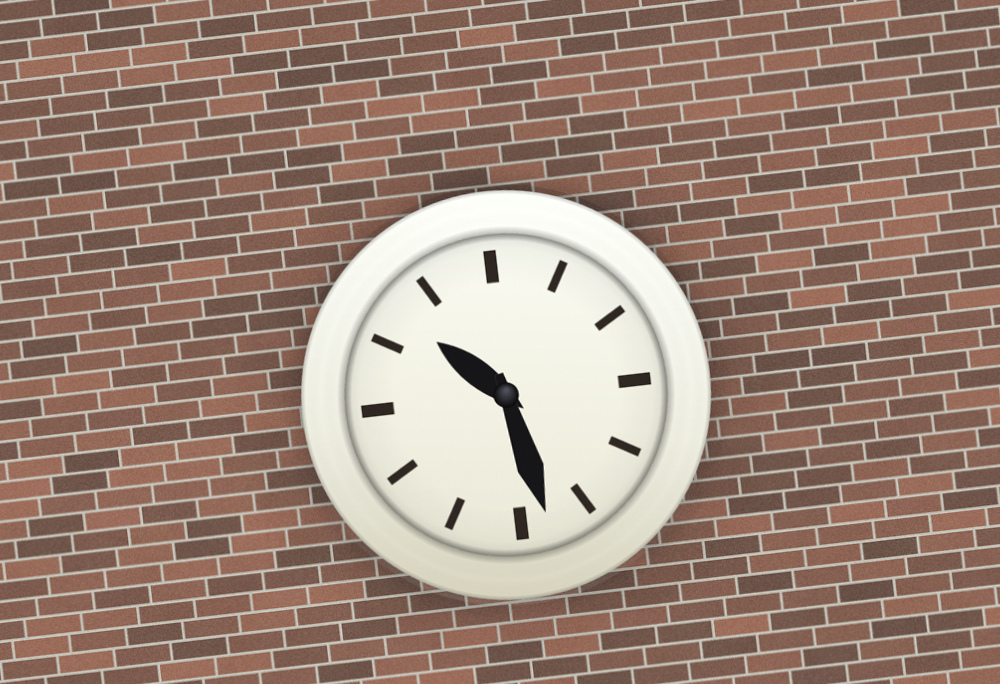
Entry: 10:28
